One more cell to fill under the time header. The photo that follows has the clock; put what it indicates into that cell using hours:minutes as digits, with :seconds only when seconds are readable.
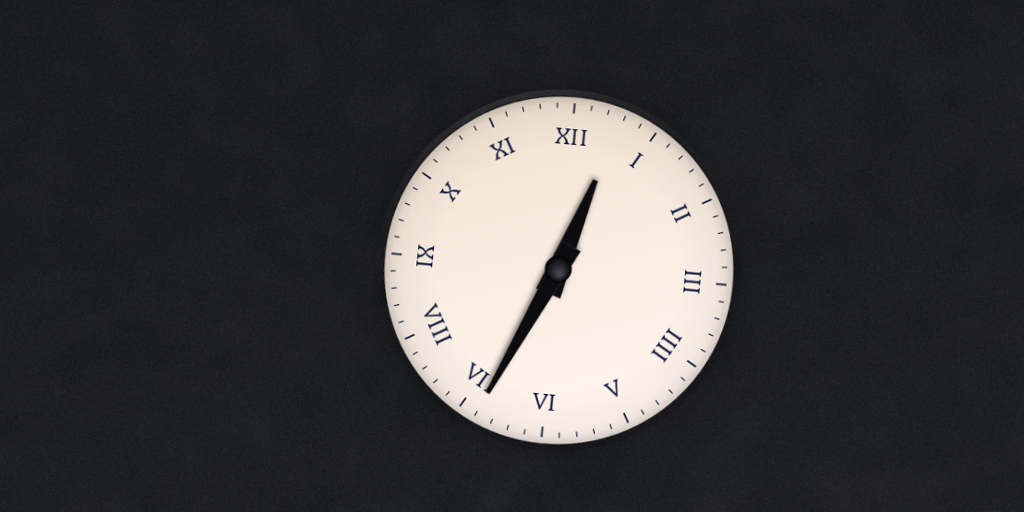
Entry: 12:34
